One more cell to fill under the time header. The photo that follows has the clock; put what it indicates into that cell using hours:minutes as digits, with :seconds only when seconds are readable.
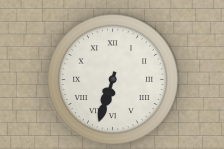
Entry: 6:33
